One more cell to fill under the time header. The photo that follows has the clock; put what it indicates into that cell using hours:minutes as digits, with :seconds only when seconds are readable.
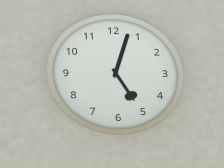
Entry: 5:03
